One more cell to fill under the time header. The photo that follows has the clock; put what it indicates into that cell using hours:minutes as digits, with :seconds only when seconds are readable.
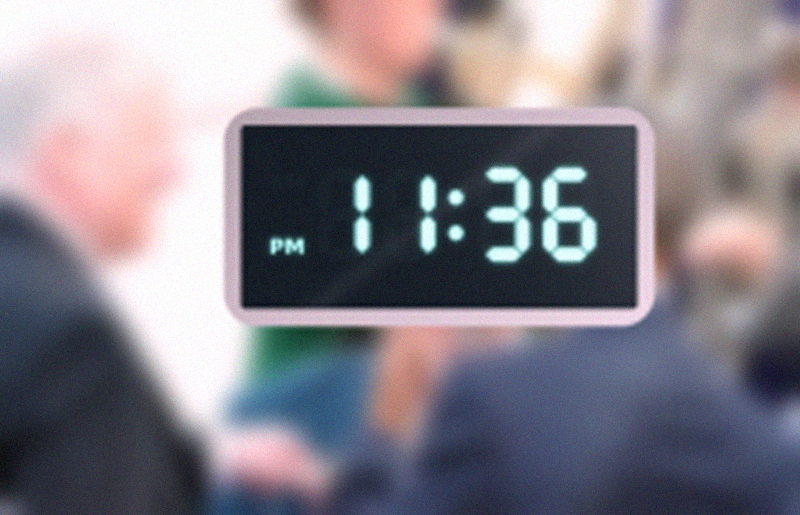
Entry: 11:36
